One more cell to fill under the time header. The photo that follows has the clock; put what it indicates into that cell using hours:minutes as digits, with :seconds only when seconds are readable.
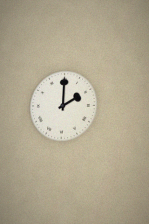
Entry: 2:00
